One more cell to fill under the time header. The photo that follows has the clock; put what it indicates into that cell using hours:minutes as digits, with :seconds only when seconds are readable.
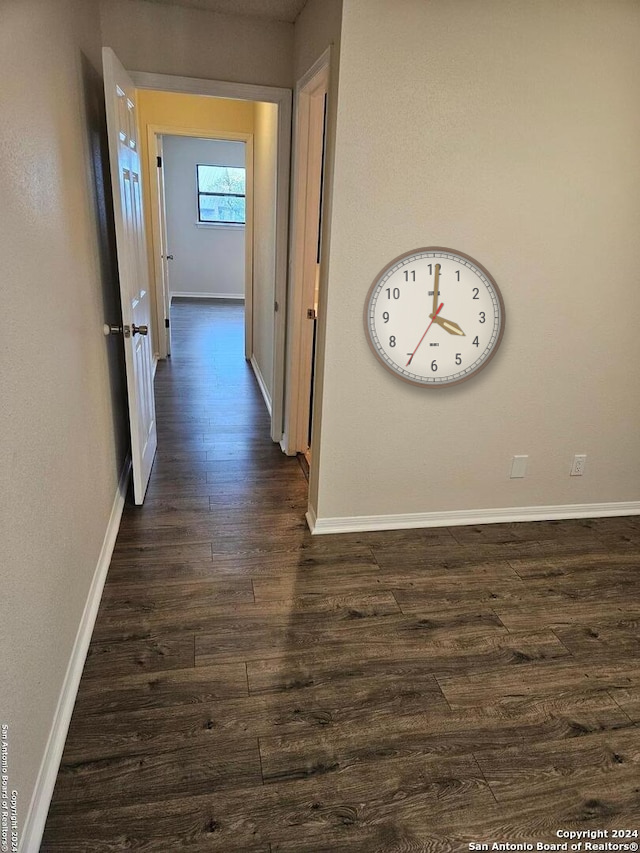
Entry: 4:00:35
